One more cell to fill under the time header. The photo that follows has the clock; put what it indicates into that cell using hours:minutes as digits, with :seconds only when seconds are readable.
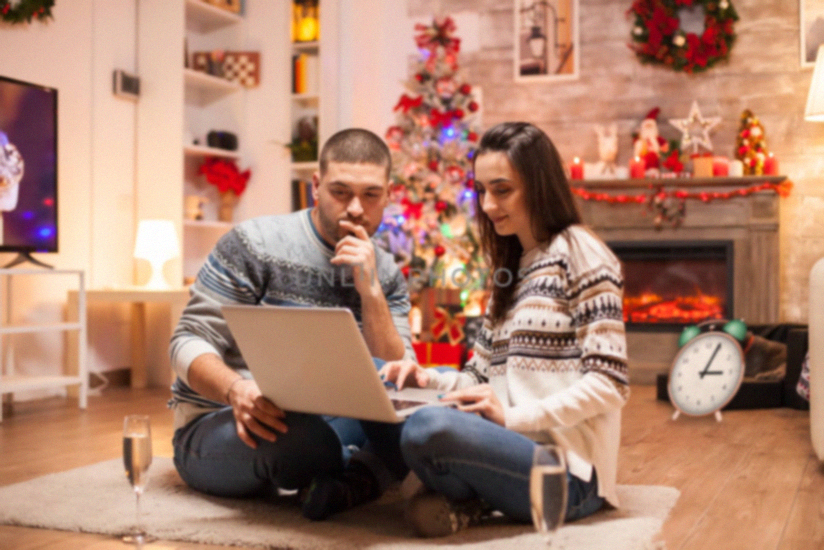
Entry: 3:04
